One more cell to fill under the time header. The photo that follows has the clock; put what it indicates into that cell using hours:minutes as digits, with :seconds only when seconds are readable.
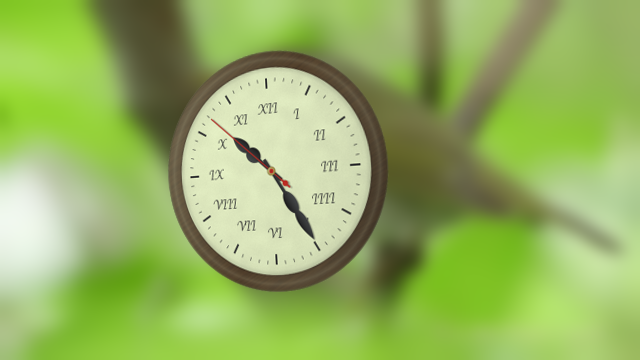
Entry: 10:24:52
